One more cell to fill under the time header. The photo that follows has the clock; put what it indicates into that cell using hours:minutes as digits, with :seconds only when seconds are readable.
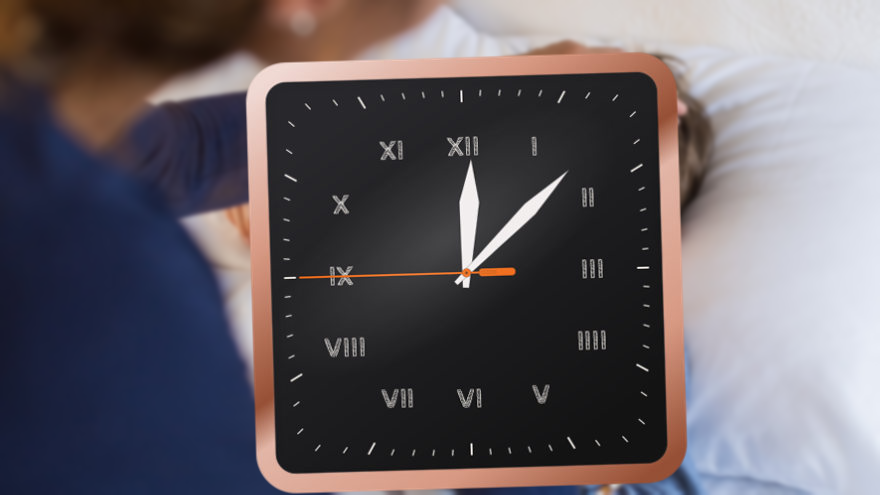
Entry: 12:07:45
